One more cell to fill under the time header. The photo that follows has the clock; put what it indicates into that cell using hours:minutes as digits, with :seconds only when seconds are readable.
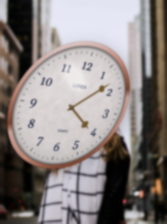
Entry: 4:08
